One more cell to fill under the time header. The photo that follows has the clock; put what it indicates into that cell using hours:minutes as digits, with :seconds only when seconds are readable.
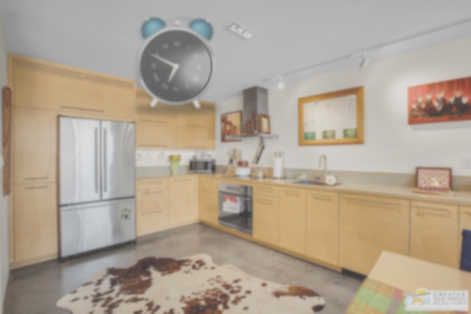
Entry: 6:49
